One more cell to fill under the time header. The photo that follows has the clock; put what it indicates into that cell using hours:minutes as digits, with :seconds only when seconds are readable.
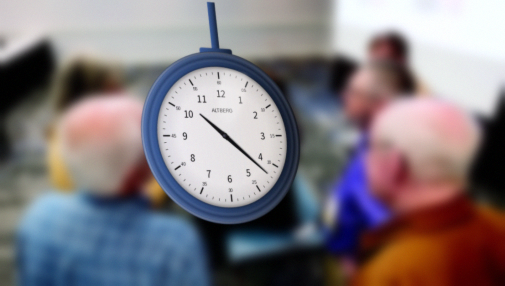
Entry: 10:22
